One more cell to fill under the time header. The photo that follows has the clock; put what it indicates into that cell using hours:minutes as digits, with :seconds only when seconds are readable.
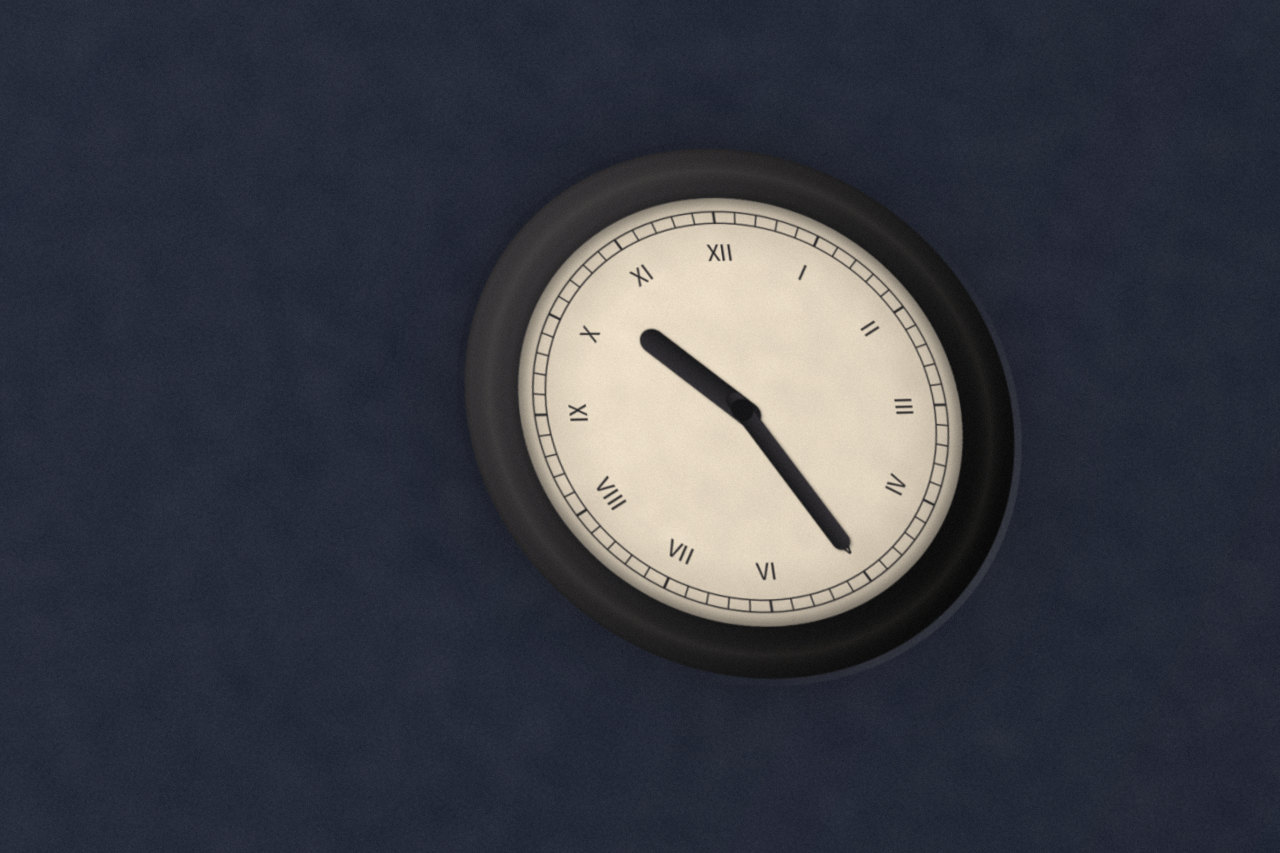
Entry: 10:25
